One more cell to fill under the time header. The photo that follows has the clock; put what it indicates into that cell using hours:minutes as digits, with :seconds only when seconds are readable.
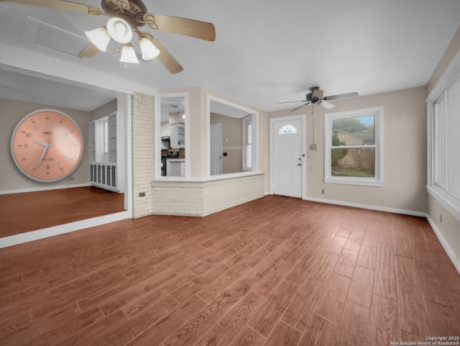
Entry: 9:34
